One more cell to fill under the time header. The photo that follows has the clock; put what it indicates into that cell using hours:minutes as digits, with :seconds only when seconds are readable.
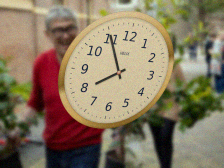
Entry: 7:55
